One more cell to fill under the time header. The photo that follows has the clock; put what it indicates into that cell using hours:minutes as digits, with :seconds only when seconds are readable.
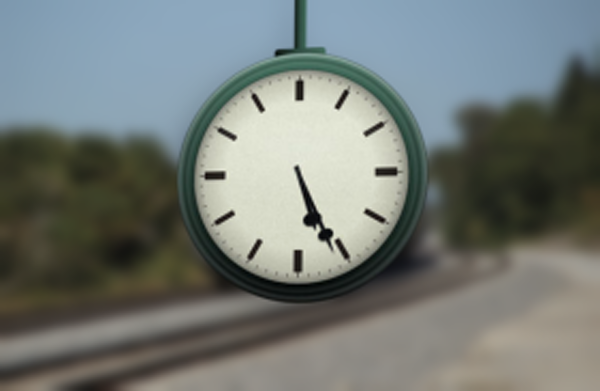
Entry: 5:26
